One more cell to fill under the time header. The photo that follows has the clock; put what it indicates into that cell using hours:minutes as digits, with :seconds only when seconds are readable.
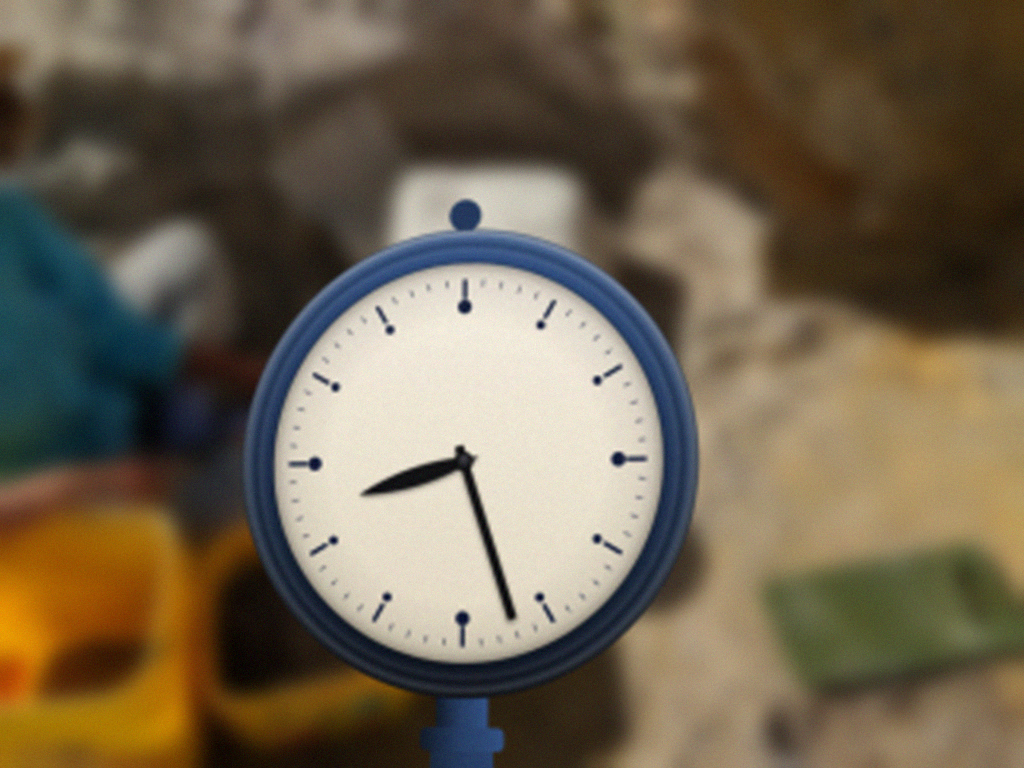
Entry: 8:27
